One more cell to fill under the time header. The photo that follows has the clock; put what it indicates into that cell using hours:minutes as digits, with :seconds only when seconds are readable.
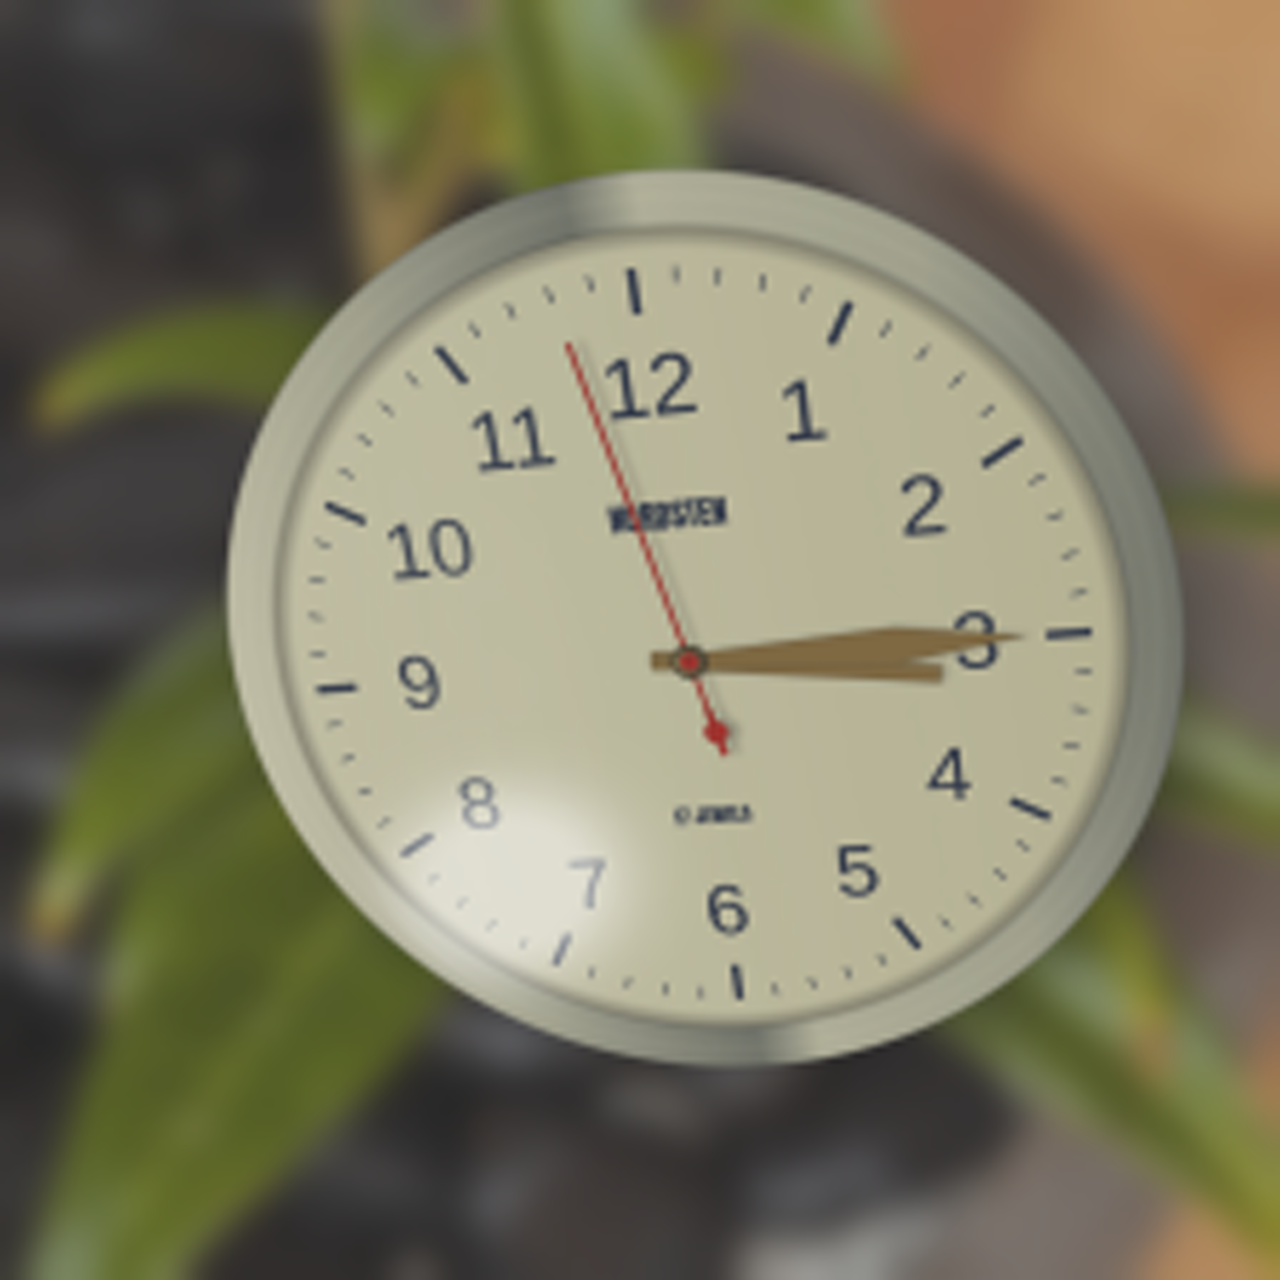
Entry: 3:14:58
